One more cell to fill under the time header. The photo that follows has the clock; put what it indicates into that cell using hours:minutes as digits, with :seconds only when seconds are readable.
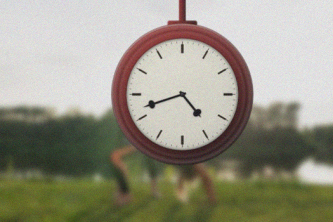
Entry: 4:42
